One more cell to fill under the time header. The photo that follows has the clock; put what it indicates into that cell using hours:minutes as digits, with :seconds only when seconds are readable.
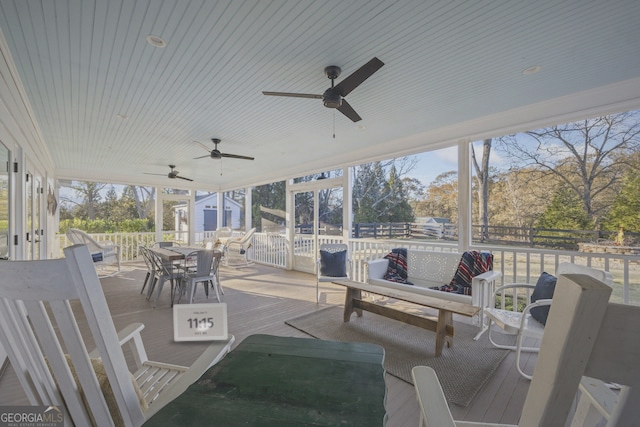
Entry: 11:15
